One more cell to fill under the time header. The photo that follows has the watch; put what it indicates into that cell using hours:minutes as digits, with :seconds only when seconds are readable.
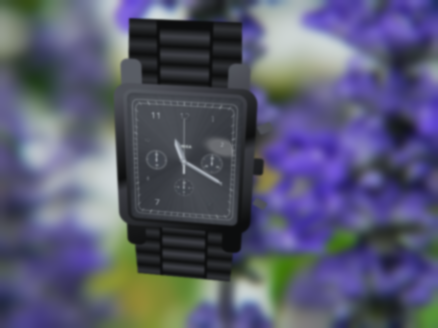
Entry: 11:20
